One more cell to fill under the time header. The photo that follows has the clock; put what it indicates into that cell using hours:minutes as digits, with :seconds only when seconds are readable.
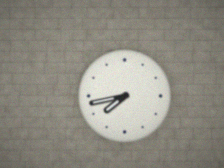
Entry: 7:43
